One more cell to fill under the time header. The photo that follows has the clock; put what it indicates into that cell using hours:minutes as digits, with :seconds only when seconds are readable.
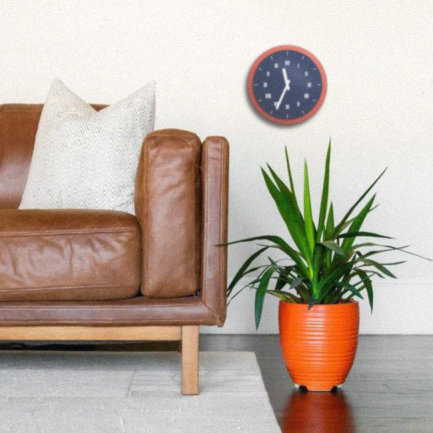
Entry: 11:34
